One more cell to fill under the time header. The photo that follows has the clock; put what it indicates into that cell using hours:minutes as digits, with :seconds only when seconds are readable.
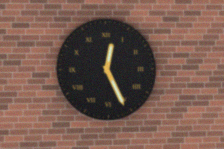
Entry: 12:26
